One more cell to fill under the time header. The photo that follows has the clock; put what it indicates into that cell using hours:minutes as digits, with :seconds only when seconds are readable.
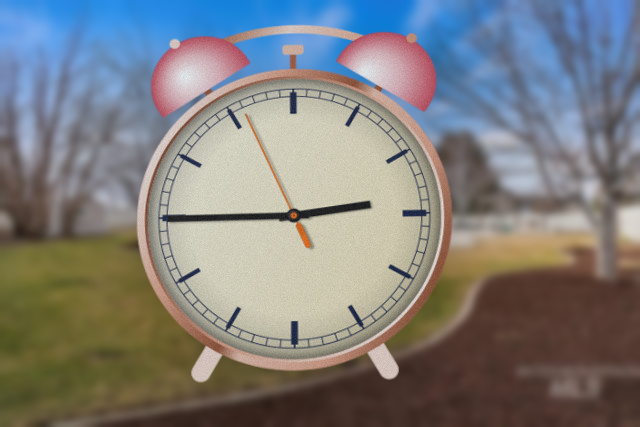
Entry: 2:44:56
